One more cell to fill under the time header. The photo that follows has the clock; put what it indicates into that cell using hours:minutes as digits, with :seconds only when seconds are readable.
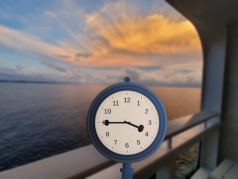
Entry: 3:45
